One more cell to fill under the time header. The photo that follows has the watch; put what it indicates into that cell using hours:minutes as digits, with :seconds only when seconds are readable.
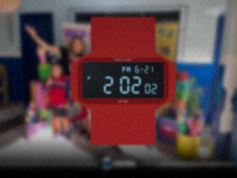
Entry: 2:02:02
